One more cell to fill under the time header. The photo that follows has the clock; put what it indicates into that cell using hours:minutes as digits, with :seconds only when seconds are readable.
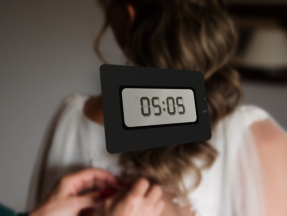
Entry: 5:05
